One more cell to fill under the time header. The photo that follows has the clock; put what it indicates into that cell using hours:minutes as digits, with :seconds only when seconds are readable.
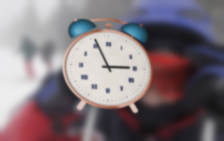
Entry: 2:56
